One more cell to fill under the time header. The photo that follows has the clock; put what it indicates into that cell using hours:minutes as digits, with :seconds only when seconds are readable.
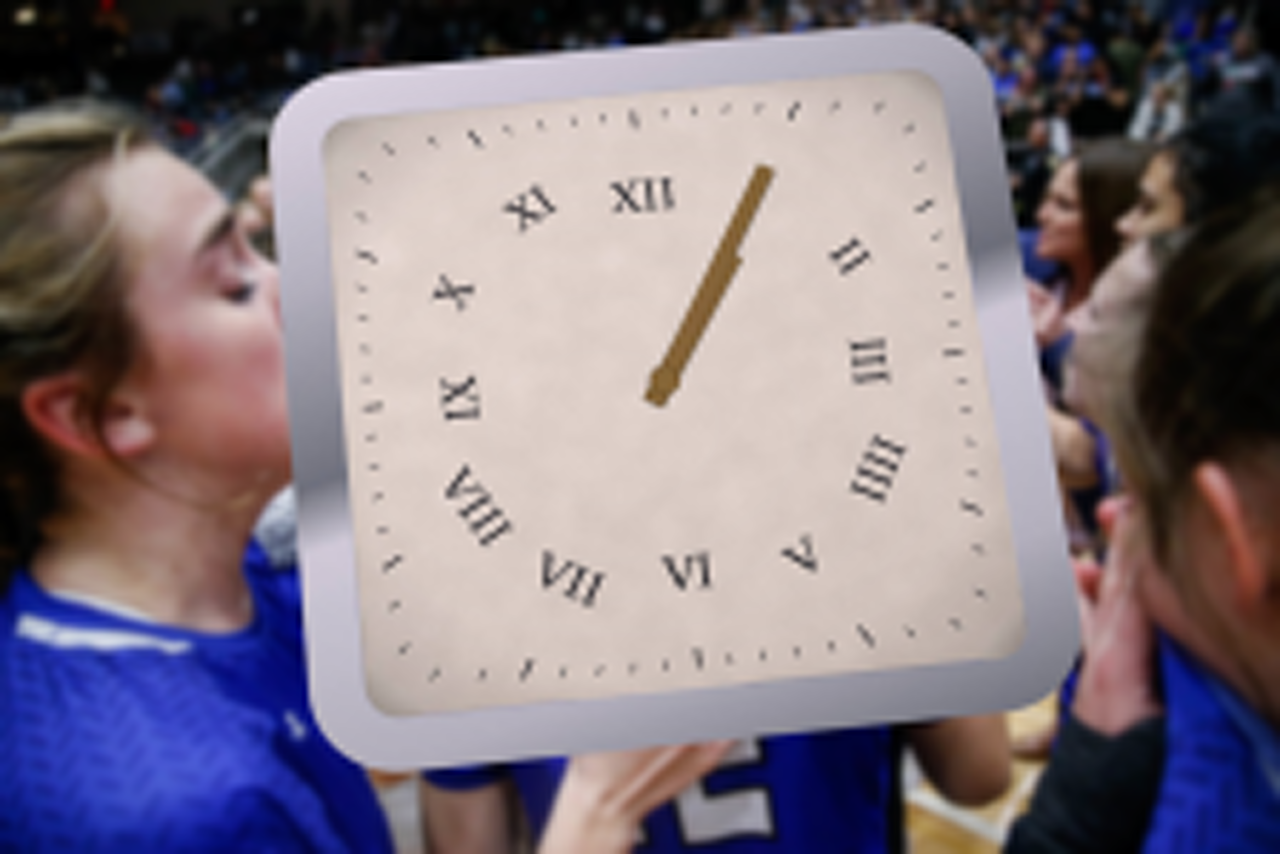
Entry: 1:05
